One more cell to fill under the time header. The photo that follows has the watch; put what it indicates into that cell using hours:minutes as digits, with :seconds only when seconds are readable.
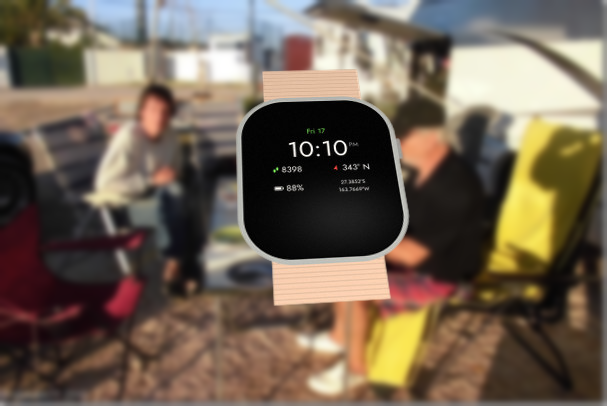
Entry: 10:10
